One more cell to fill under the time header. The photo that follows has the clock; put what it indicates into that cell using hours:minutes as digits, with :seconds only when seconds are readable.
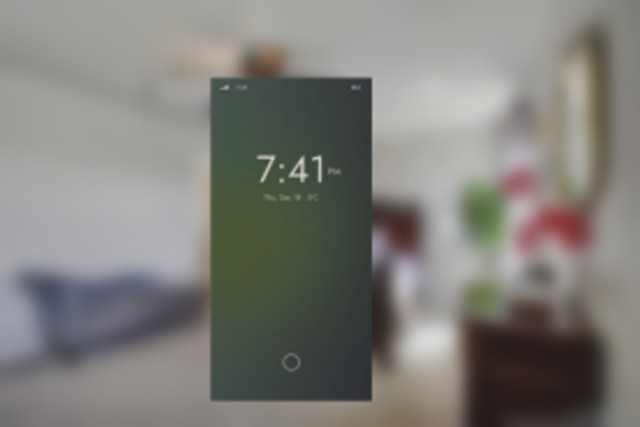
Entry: 7:41
